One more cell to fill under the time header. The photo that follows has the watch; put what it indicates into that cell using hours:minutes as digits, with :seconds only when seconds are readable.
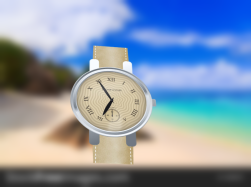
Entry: 6:55
